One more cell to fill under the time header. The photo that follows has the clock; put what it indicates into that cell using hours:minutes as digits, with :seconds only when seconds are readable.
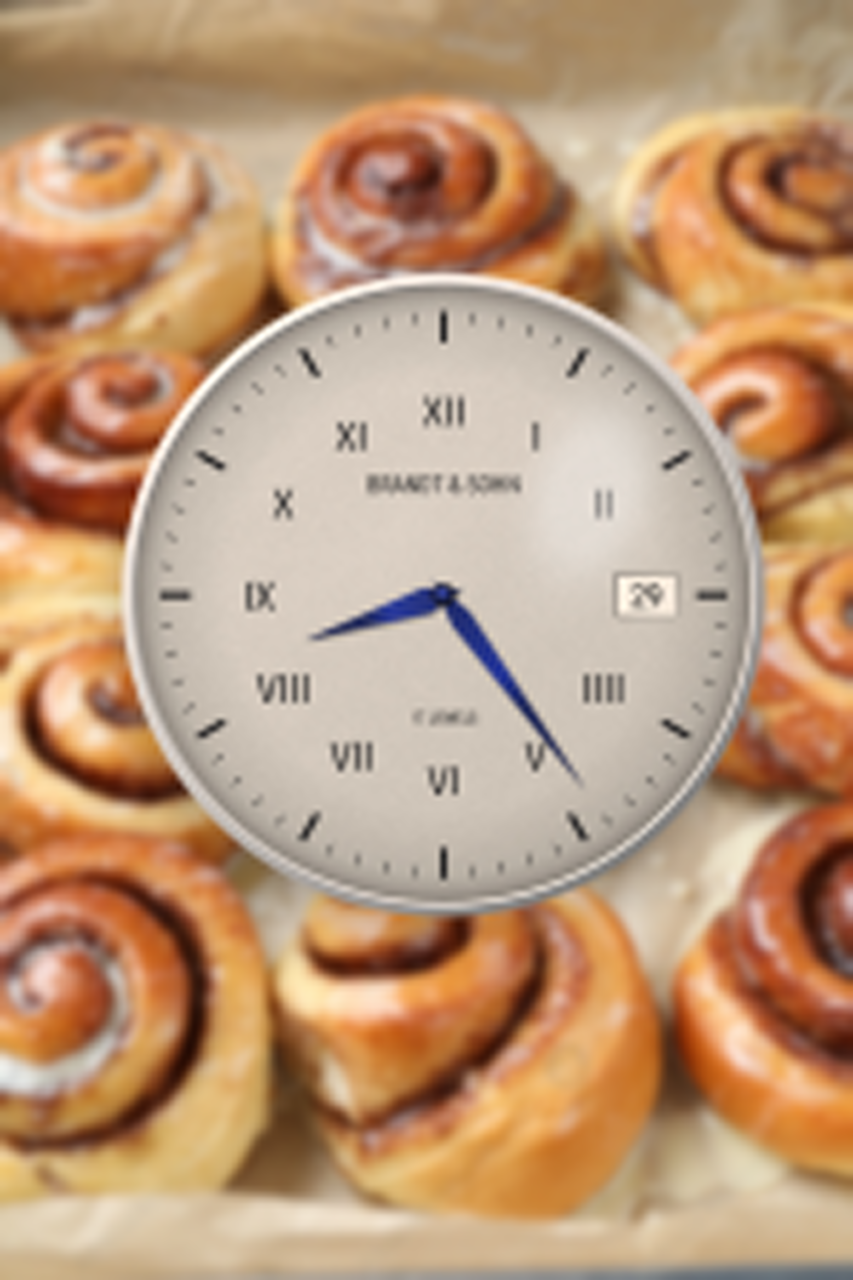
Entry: 8:24
